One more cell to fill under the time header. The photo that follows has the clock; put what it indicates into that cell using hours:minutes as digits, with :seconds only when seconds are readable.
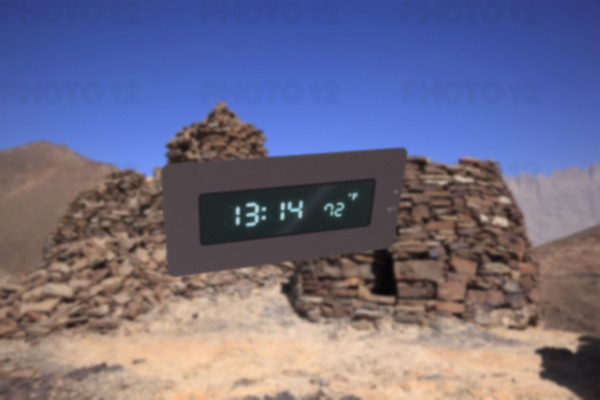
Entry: 13:14
